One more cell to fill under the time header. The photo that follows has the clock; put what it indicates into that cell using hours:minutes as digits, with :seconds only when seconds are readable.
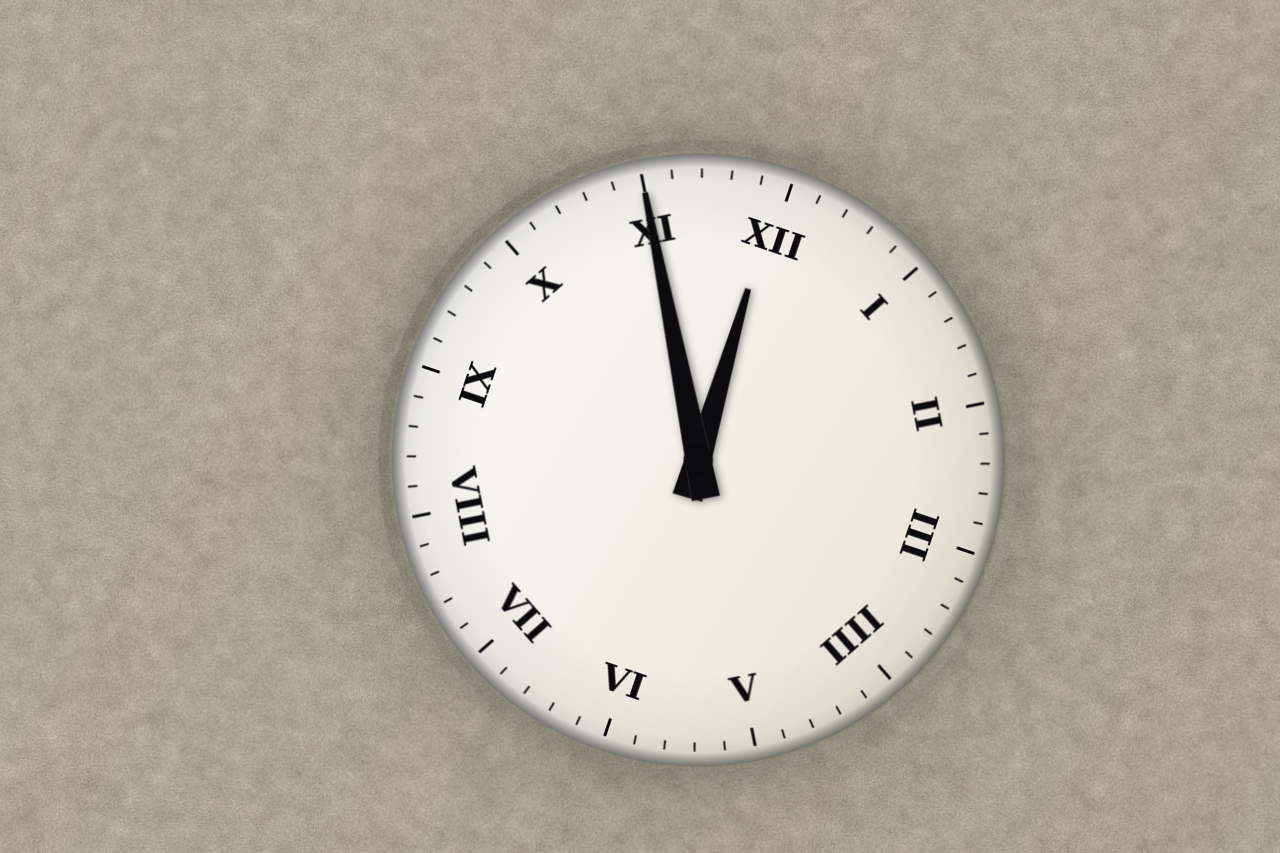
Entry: 11:55
